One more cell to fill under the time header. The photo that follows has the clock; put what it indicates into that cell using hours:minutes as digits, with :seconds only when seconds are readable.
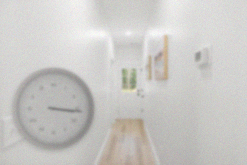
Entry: 3:16
